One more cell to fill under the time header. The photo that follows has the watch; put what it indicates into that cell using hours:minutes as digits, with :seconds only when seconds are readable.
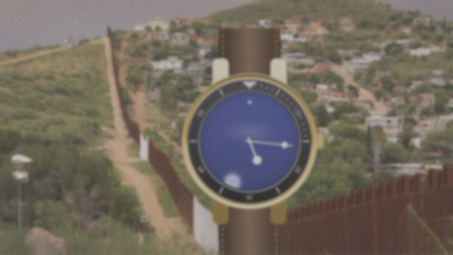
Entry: 5:16
